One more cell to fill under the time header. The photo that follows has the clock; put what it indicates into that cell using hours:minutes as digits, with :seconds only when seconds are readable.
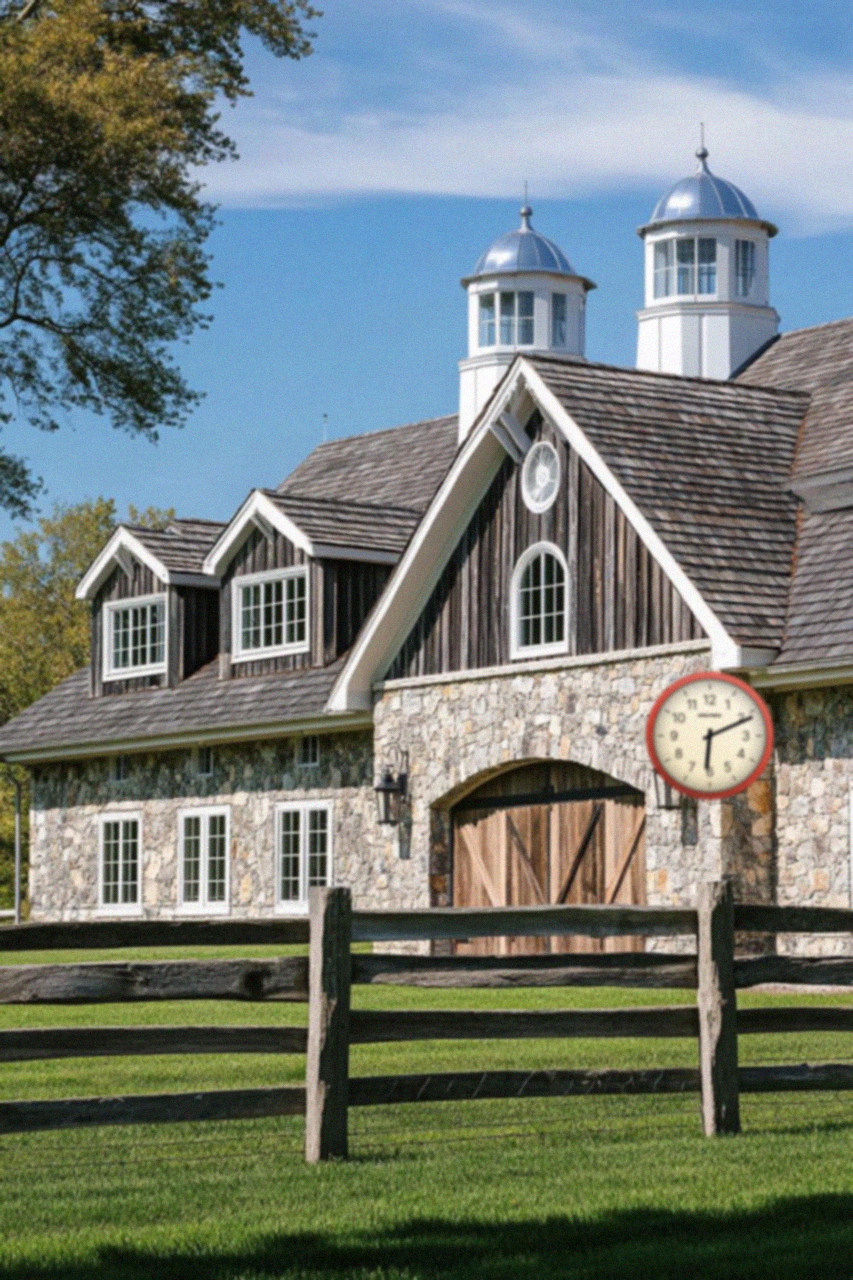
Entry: 6:11
